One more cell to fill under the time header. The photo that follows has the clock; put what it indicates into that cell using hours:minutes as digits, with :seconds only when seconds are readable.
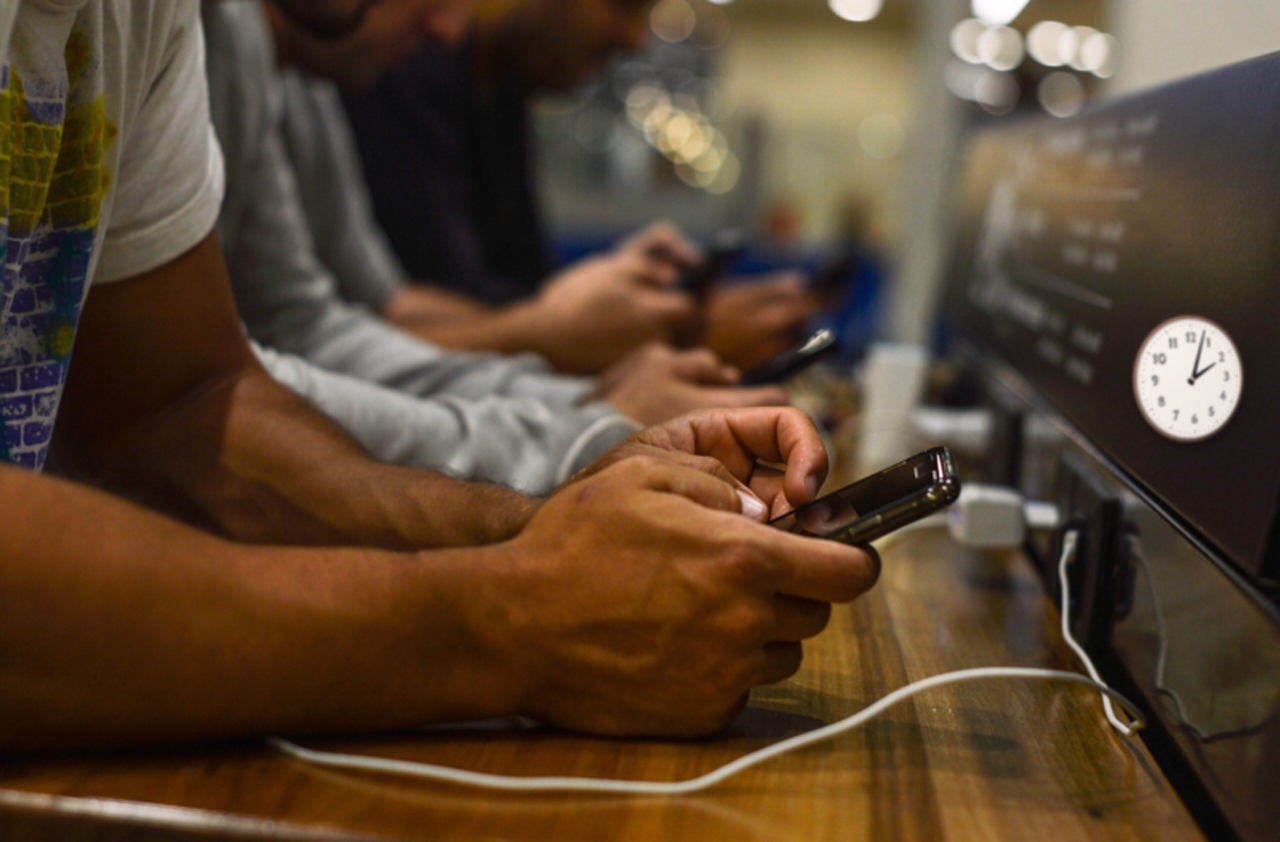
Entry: 2:03
